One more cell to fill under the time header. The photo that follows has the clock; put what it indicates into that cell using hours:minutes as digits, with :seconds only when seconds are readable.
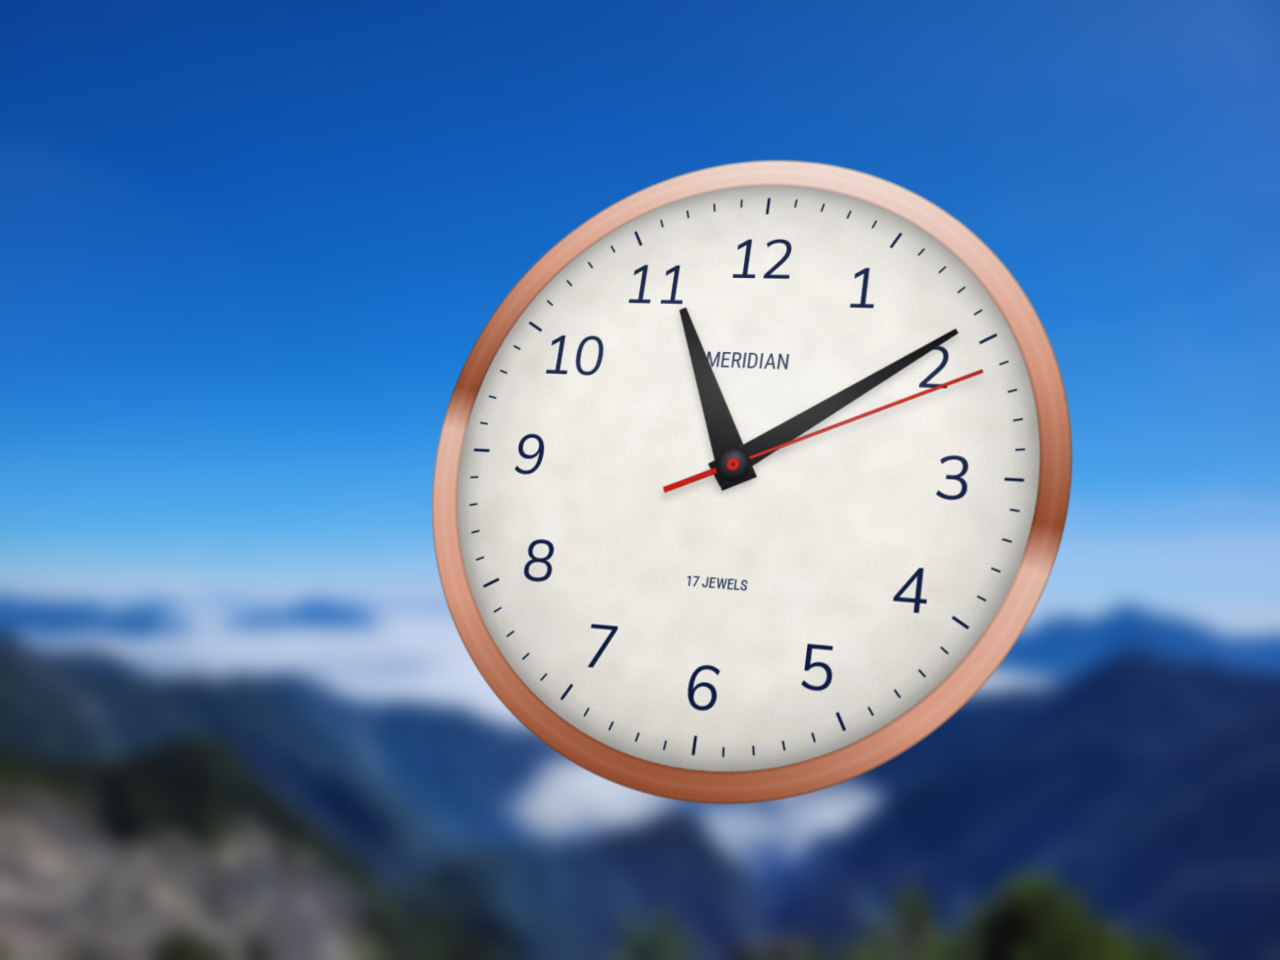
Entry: 11:09:11
